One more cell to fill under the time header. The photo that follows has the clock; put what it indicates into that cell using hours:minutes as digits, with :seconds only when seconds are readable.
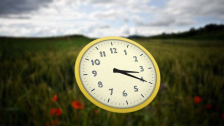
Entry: 3:20
